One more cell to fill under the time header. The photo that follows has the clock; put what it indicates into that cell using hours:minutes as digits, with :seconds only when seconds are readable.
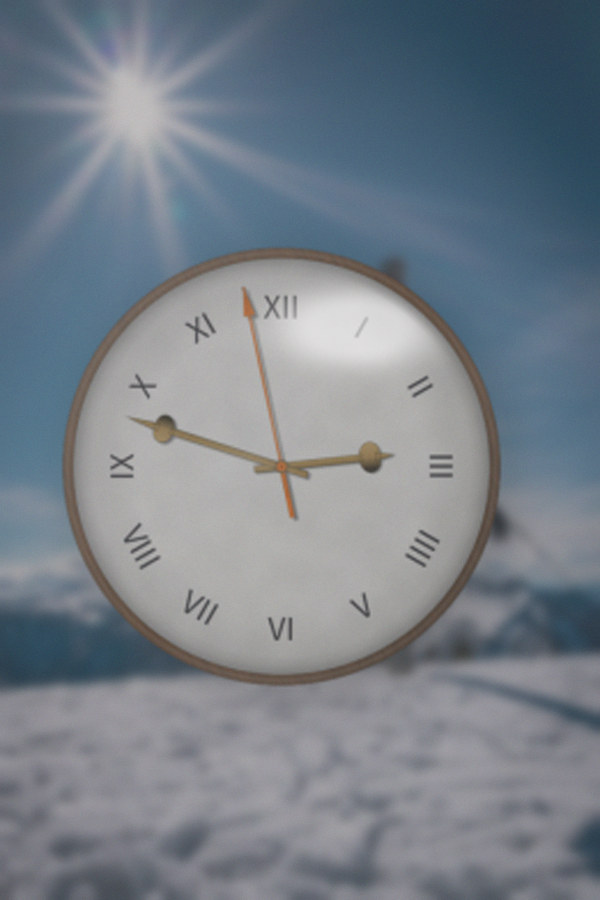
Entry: 2:47:58
